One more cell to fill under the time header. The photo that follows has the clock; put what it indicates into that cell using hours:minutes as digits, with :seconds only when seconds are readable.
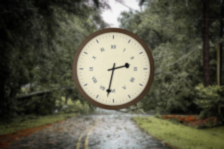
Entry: 2:32
